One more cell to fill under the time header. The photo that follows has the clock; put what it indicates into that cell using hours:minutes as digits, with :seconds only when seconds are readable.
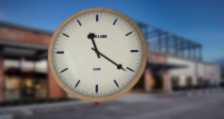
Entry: 11:21
